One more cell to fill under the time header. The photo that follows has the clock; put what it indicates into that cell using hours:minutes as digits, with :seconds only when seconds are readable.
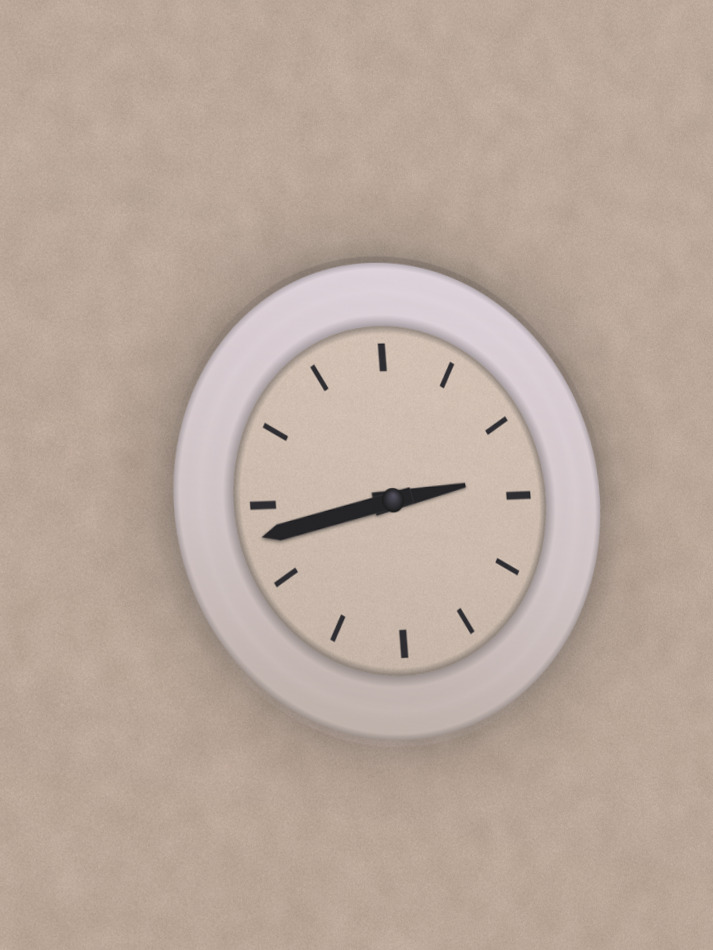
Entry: 2:43
